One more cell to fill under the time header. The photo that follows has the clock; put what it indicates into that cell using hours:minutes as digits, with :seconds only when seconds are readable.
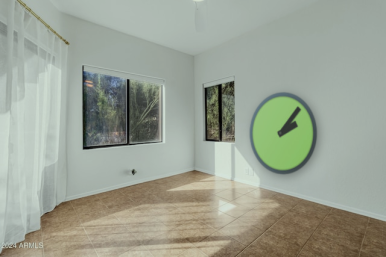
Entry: 2:07
